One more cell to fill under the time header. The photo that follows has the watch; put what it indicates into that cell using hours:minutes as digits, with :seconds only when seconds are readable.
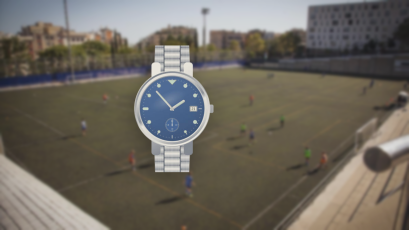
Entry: 1:53
